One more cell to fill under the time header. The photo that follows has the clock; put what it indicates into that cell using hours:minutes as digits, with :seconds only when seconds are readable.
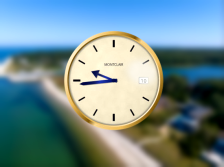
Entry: 9:44
